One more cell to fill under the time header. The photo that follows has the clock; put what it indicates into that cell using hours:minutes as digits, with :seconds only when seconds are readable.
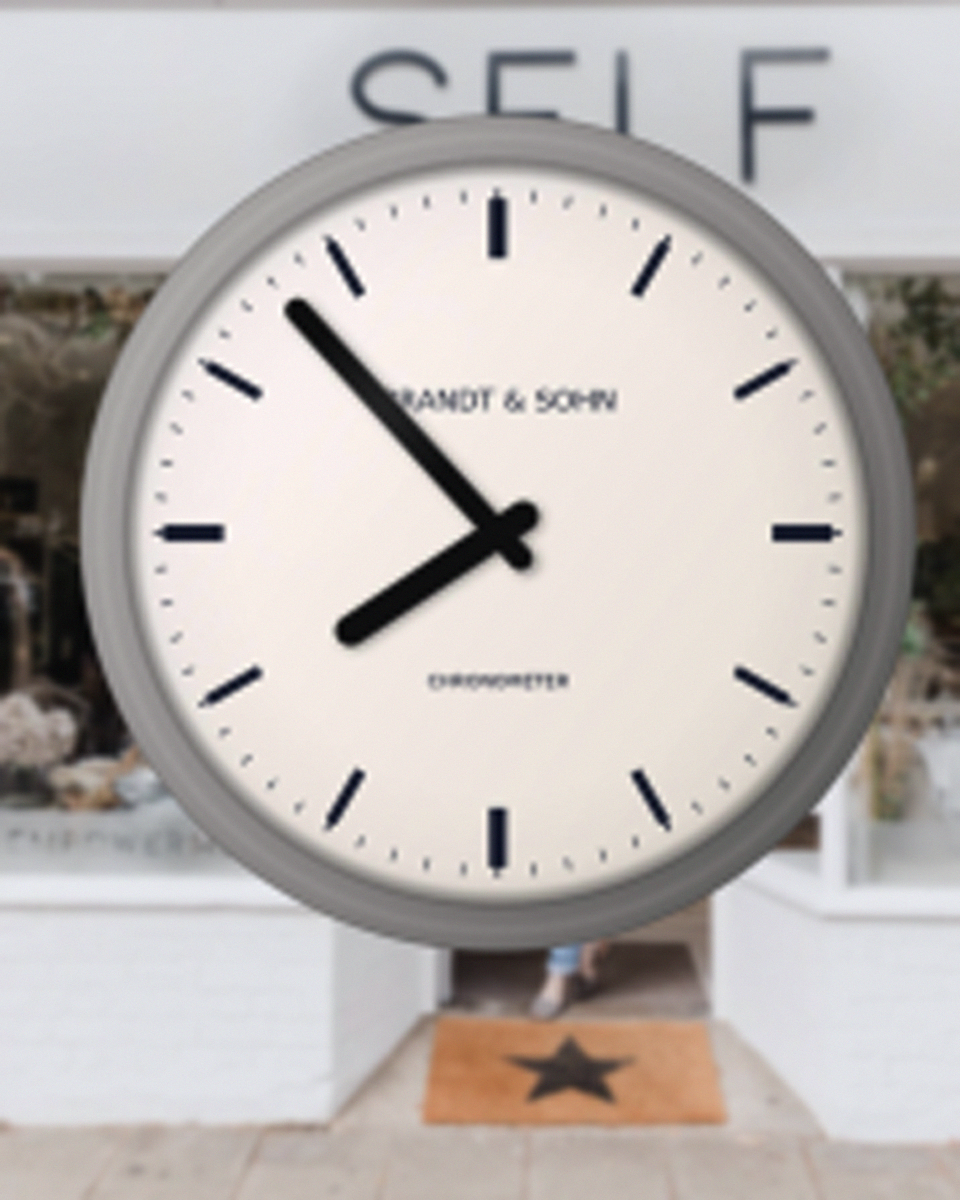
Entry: 7:53
